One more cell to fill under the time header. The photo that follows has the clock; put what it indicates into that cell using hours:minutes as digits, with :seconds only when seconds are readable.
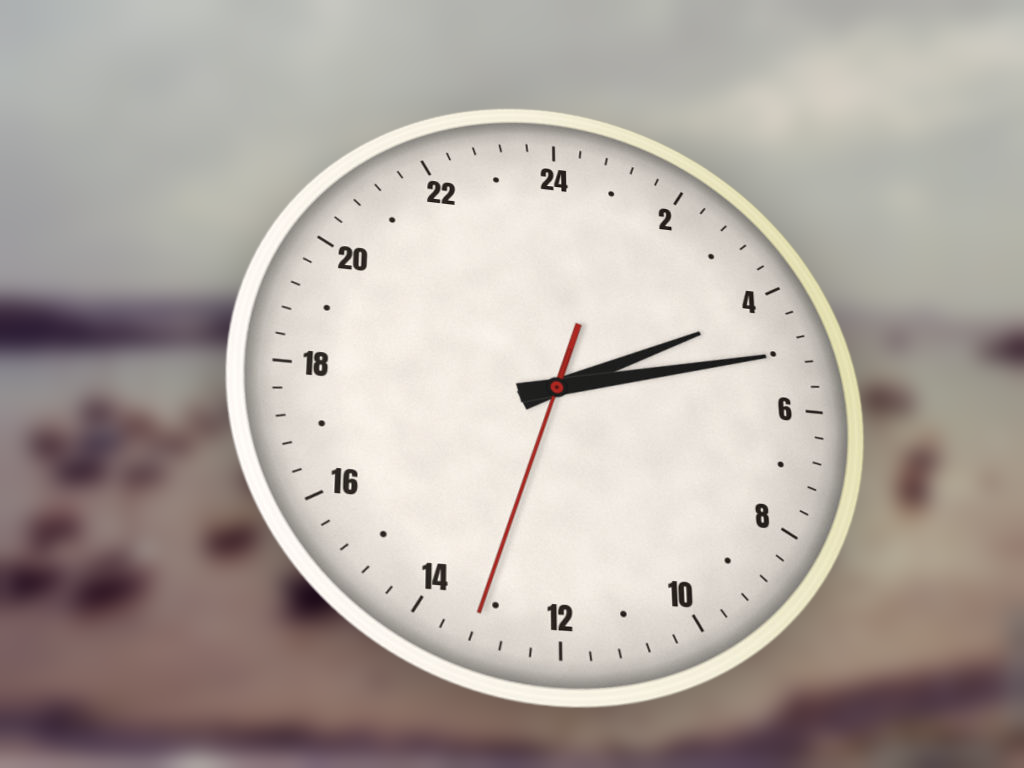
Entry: 4:12:33
